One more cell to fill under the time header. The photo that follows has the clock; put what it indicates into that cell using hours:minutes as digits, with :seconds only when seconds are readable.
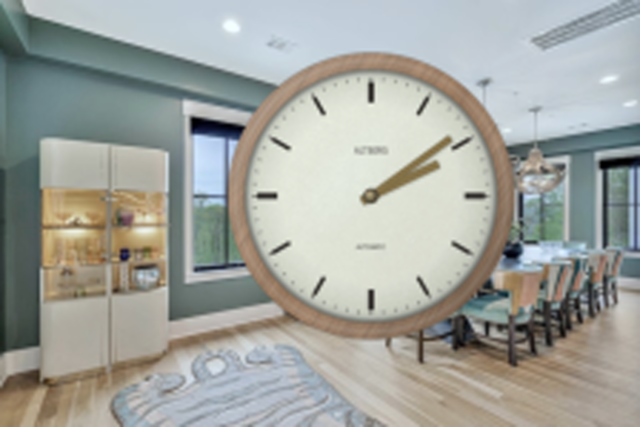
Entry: 2:09
